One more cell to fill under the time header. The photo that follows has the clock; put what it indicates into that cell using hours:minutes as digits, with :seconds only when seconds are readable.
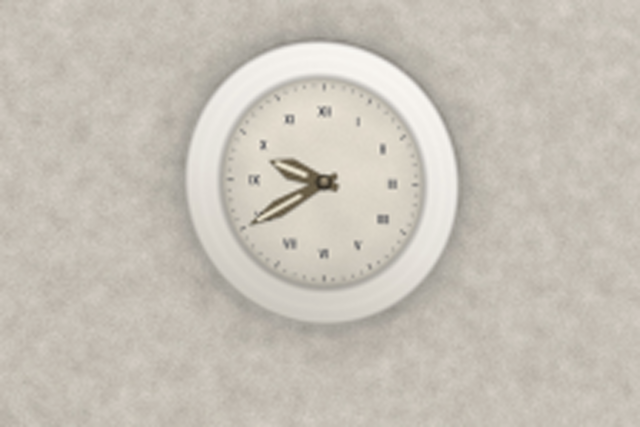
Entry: 9:40
